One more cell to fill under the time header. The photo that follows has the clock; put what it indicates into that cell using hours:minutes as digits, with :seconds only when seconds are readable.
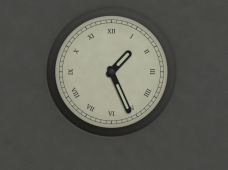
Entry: 1:26
